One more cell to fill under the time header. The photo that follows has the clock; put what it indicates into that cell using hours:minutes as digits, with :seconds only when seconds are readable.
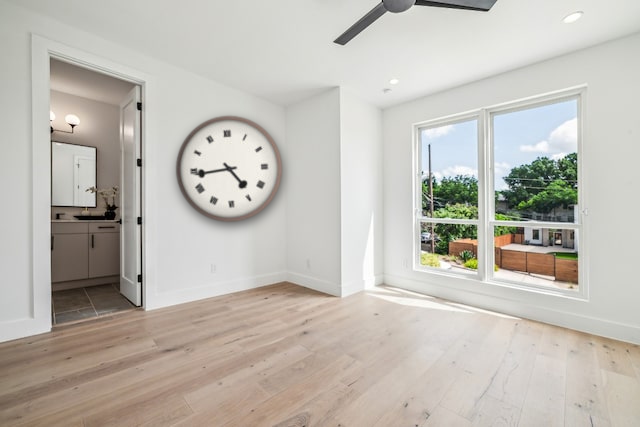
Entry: 4:44
